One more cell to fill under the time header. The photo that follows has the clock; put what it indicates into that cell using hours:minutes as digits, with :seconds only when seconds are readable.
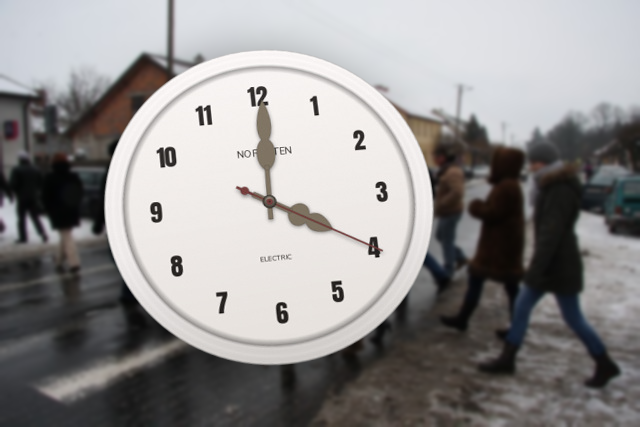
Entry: 4:00:20
